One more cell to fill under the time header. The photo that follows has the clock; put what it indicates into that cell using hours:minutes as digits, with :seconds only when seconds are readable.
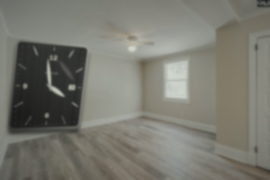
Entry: 3:58
